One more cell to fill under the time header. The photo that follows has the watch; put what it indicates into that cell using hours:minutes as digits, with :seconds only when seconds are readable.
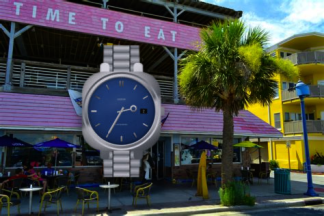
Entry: 2:35
